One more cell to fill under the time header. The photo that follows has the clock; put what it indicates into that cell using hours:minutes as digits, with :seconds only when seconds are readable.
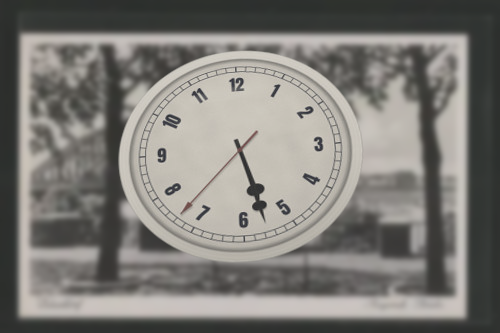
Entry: 5:27:37
